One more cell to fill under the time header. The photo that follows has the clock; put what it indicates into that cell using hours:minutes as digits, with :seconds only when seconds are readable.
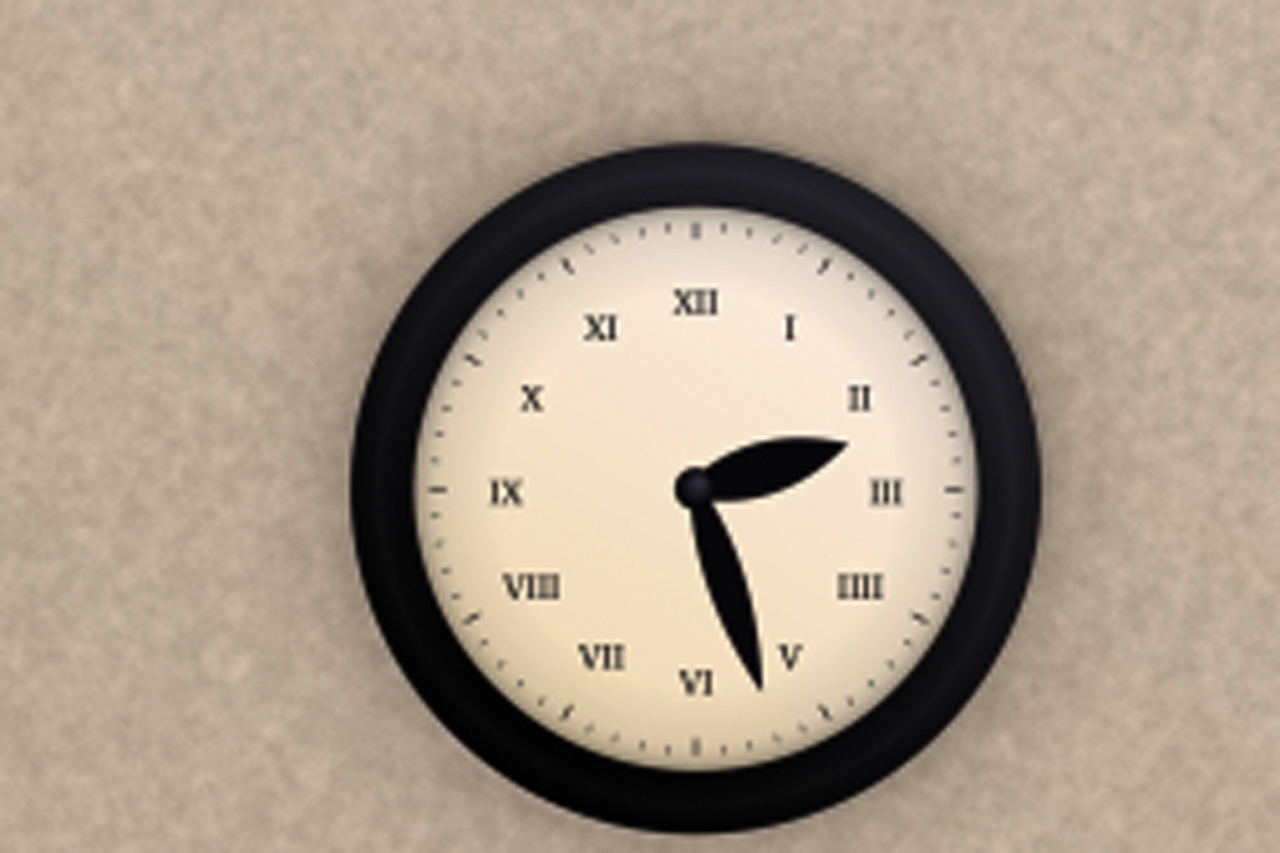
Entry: 2:27
